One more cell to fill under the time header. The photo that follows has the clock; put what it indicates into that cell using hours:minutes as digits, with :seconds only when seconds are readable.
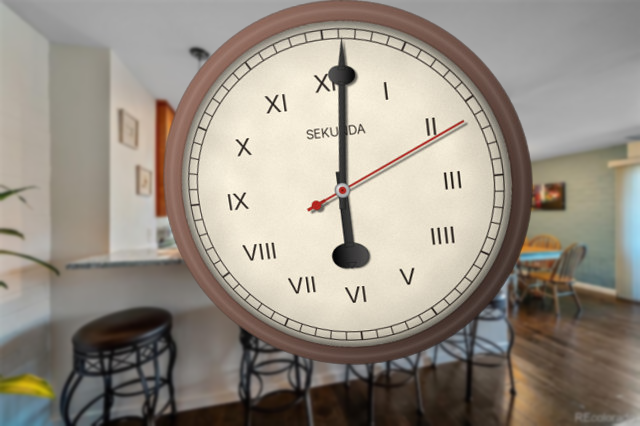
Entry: 6:01:11
